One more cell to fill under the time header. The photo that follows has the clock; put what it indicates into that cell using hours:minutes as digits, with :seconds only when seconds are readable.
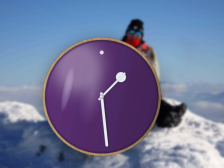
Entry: 1:29
